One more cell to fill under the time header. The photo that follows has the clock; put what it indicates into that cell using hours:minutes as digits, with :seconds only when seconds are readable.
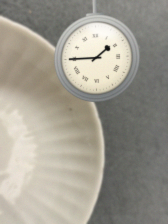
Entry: 1:45
